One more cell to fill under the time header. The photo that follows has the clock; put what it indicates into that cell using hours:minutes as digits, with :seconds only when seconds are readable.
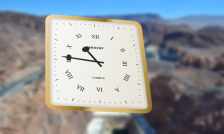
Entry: 10:46
